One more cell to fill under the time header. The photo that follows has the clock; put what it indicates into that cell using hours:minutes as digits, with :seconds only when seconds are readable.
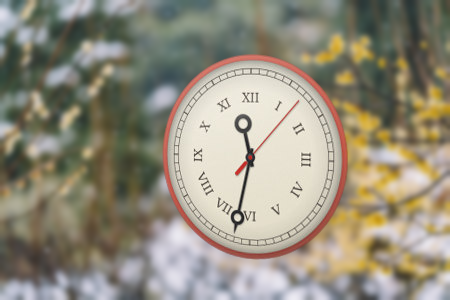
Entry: 11:32:07
